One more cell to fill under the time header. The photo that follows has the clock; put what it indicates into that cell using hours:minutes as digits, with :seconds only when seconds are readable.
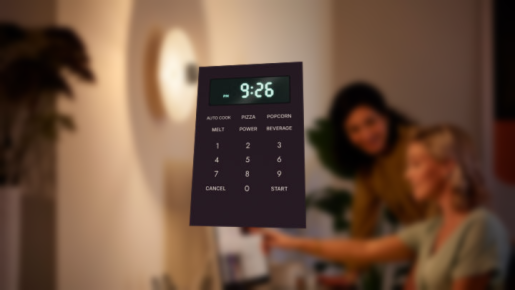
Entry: 9:26
